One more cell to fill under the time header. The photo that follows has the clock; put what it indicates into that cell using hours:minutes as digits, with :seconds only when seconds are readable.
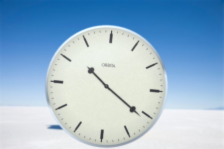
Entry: 10:21
